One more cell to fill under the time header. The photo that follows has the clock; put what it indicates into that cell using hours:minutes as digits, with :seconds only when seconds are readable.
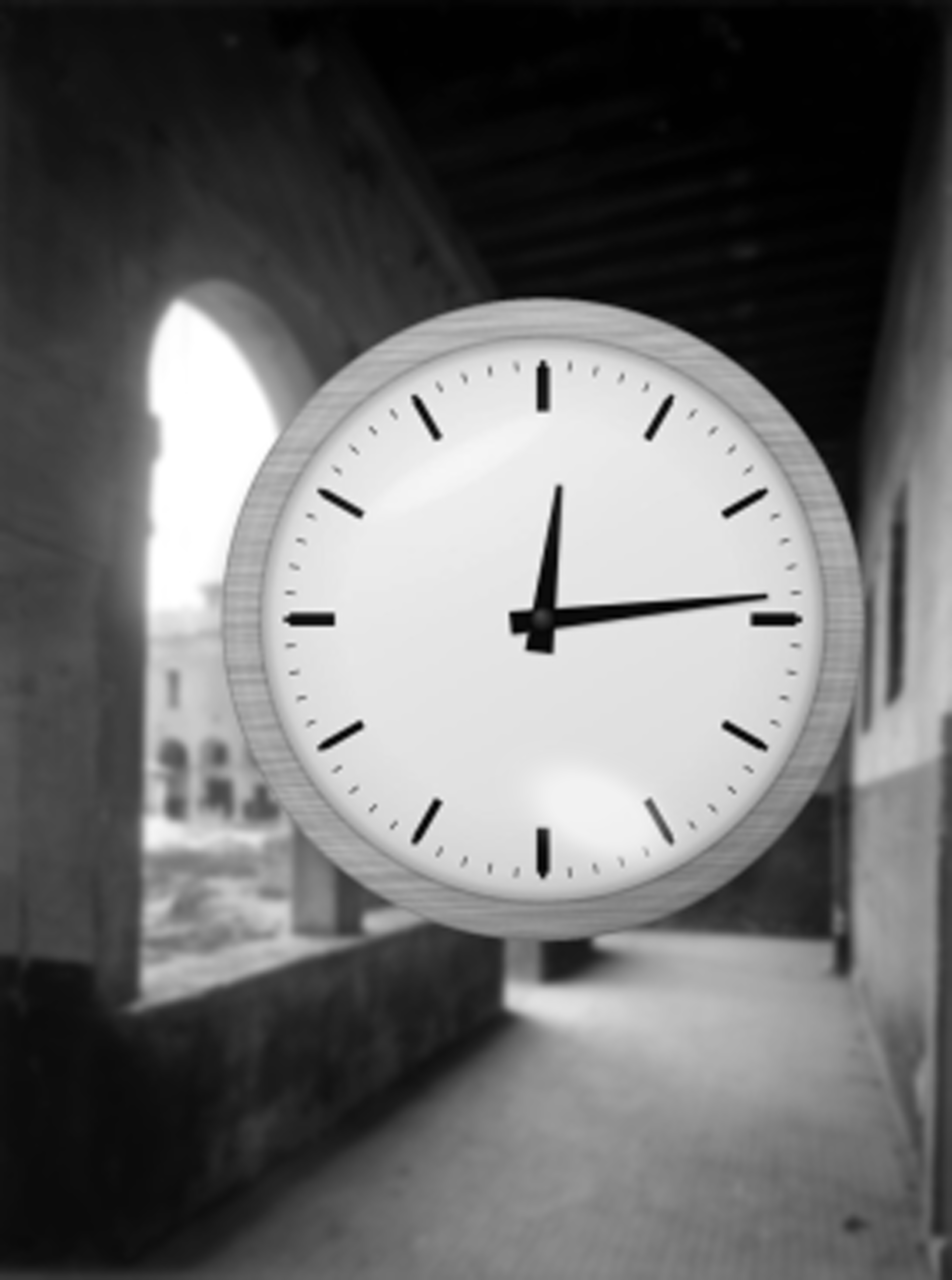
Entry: 12:14
